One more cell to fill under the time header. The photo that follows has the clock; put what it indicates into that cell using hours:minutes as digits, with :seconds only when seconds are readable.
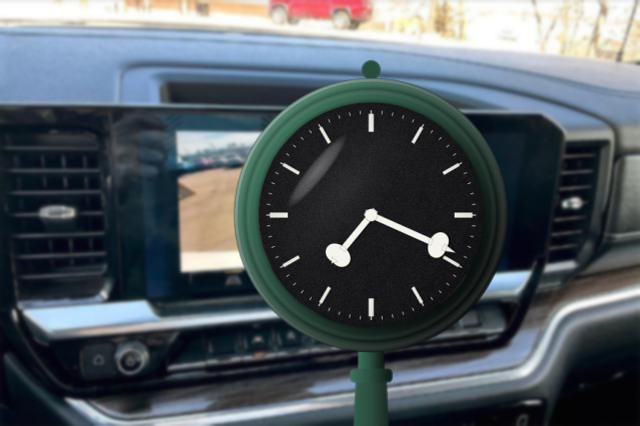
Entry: 7:19
